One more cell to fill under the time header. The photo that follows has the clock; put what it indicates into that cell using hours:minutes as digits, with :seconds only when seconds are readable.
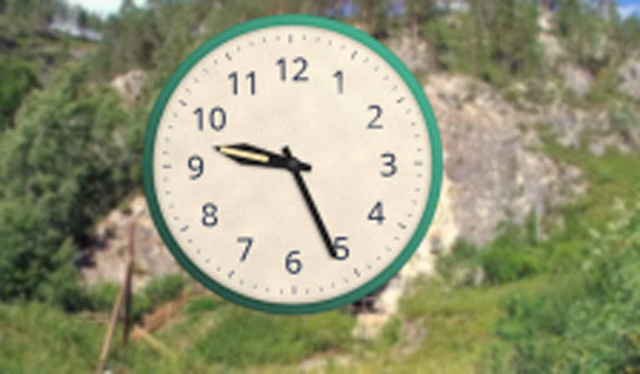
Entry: 9:26
